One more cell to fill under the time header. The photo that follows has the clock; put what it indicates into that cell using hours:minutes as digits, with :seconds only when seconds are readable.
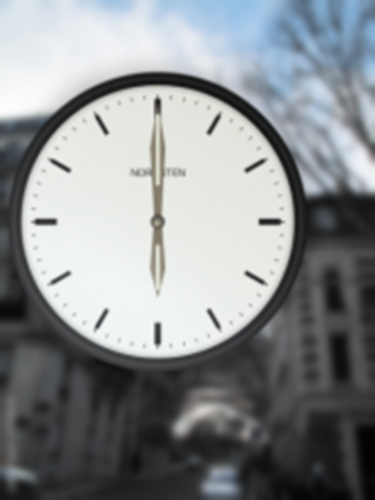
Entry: 6:00
